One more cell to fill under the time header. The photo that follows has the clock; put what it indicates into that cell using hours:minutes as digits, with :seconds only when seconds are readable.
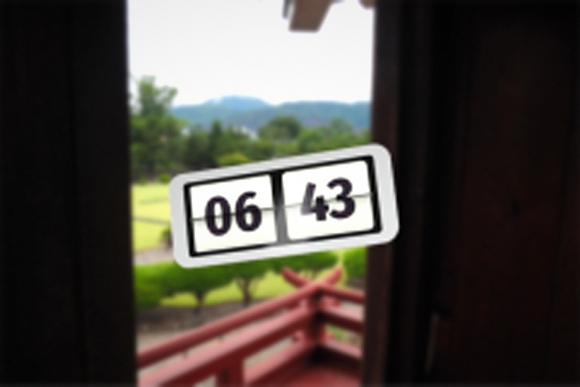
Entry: 6:43
